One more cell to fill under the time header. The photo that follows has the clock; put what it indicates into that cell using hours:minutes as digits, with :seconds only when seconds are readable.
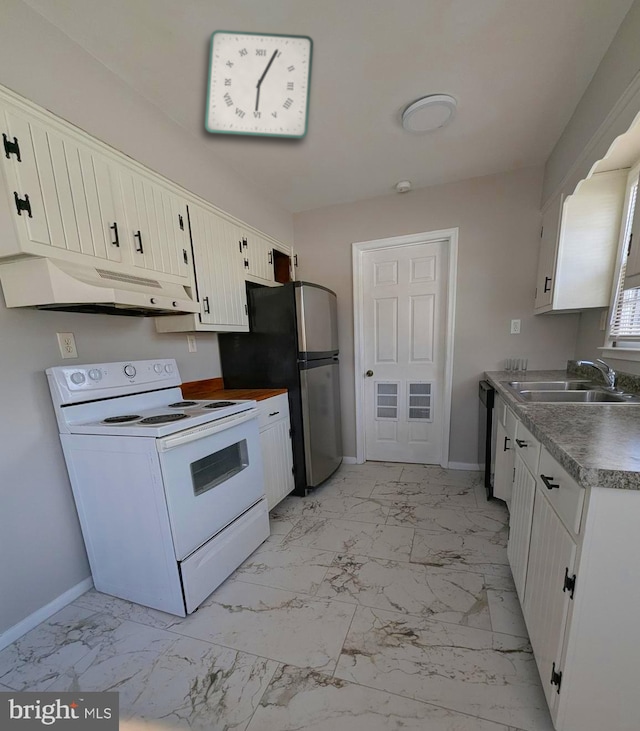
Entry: 6:04
